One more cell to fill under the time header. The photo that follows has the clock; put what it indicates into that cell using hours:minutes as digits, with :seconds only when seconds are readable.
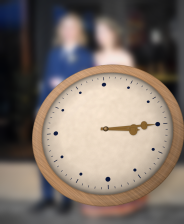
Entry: 3:15
